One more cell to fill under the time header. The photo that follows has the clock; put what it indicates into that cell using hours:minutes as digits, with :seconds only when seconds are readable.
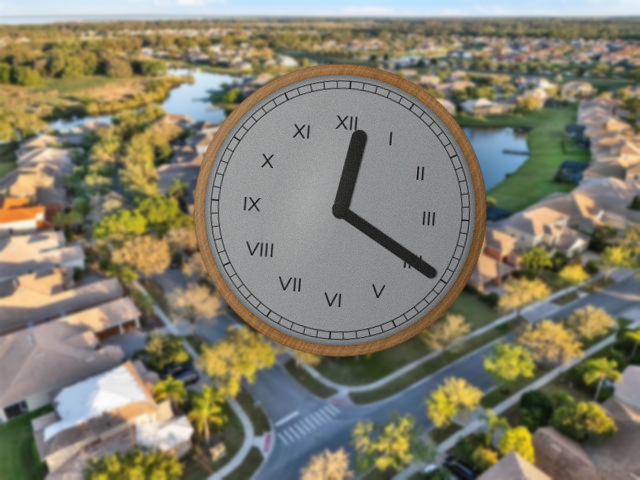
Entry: 12:20
